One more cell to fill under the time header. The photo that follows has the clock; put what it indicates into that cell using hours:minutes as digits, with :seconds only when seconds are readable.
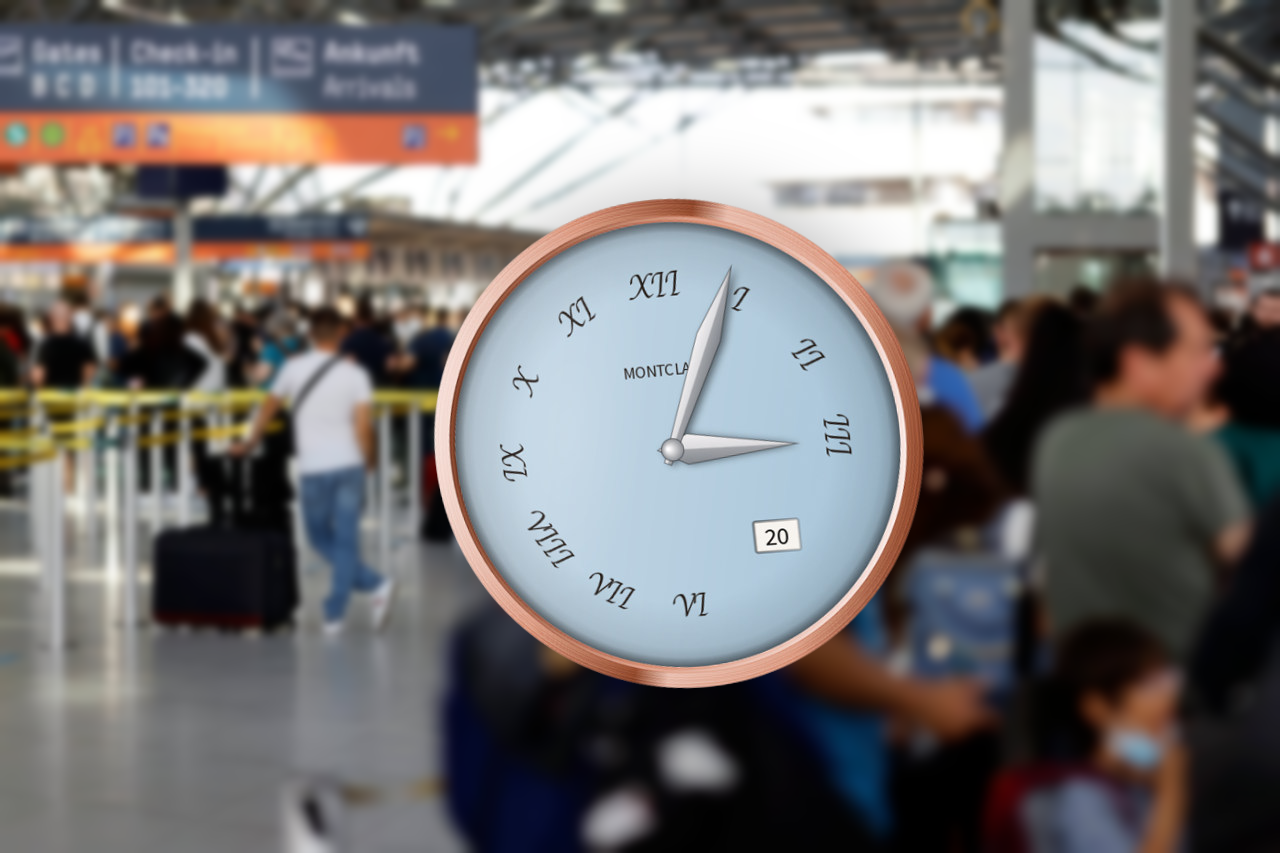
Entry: 3:04
